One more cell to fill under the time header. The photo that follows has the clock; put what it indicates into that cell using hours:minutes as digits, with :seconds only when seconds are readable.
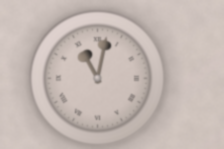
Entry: 11:02
